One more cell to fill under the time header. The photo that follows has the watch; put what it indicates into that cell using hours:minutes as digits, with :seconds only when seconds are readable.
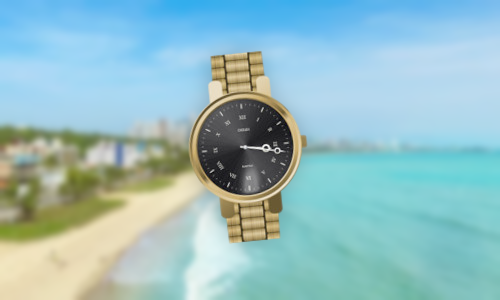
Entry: 3:17
